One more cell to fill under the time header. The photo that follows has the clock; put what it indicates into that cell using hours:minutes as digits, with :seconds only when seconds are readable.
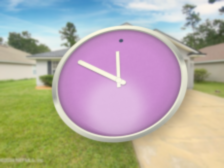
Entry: 11:50
